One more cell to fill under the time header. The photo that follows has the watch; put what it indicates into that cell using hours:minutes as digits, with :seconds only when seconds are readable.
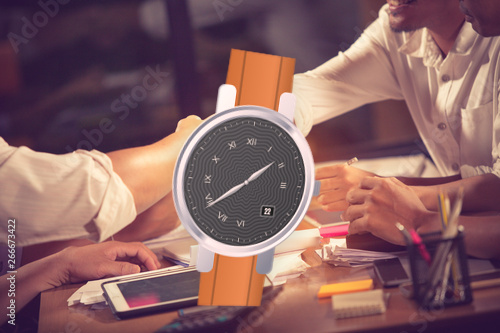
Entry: 1:39
